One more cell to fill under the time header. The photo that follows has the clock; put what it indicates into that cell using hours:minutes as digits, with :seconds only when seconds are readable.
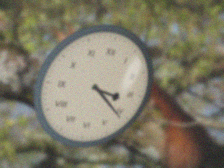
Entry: 3:21
